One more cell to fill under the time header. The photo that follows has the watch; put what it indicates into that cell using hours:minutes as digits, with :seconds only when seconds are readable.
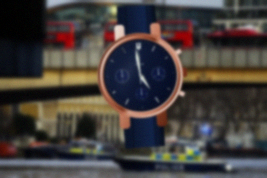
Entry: 4:59
